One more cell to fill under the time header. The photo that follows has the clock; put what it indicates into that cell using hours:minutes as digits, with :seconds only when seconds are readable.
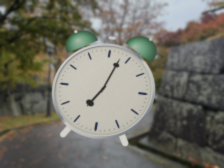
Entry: 7:03
